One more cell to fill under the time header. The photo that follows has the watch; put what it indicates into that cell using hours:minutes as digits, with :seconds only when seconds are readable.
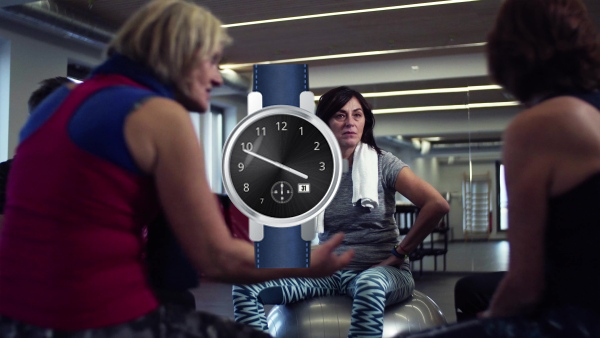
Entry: 3:49
